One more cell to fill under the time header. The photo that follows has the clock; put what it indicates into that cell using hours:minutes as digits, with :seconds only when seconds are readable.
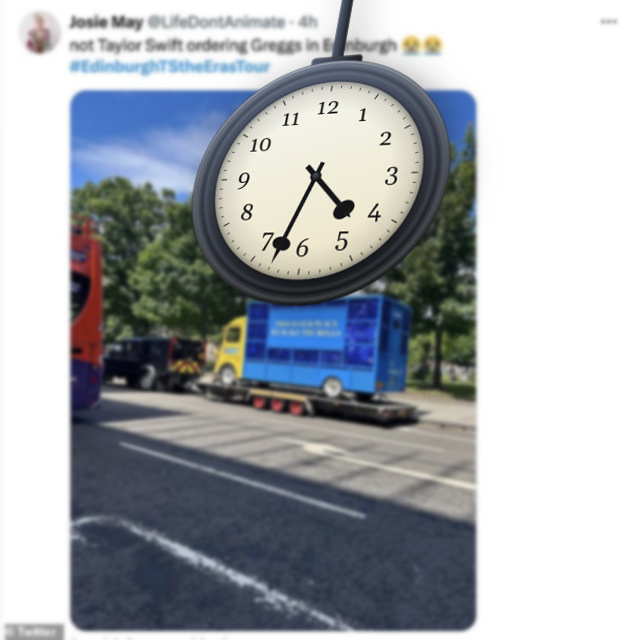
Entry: 4:33
